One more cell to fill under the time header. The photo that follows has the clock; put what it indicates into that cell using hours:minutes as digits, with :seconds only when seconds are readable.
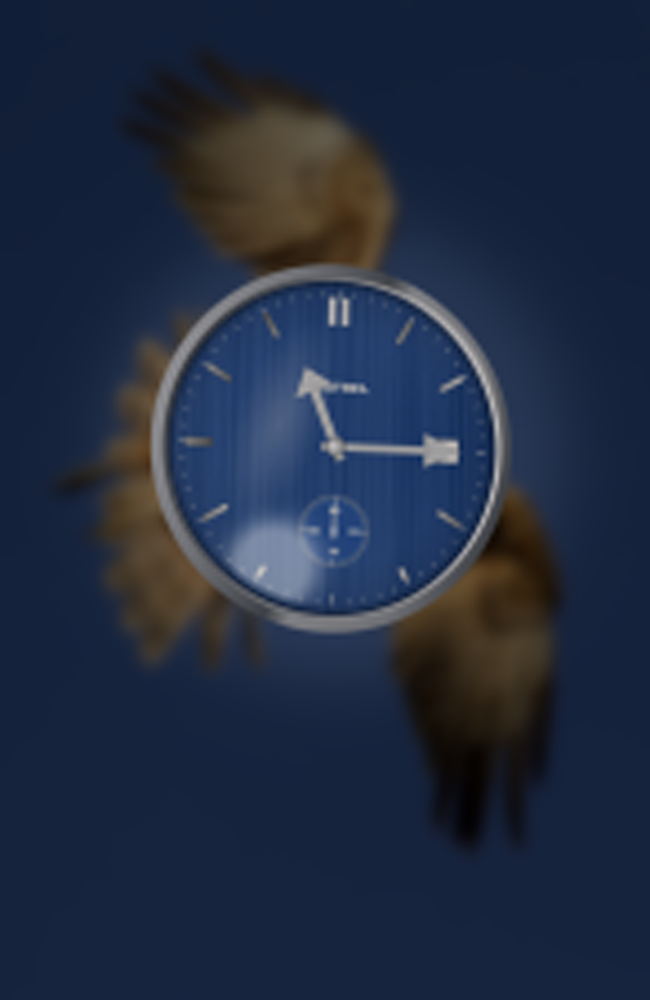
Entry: 11:15
